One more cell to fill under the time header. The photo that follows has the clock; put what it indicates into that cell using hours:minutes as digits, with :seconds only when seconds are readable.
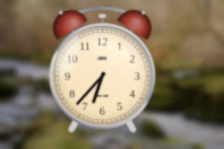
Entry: 6:37
